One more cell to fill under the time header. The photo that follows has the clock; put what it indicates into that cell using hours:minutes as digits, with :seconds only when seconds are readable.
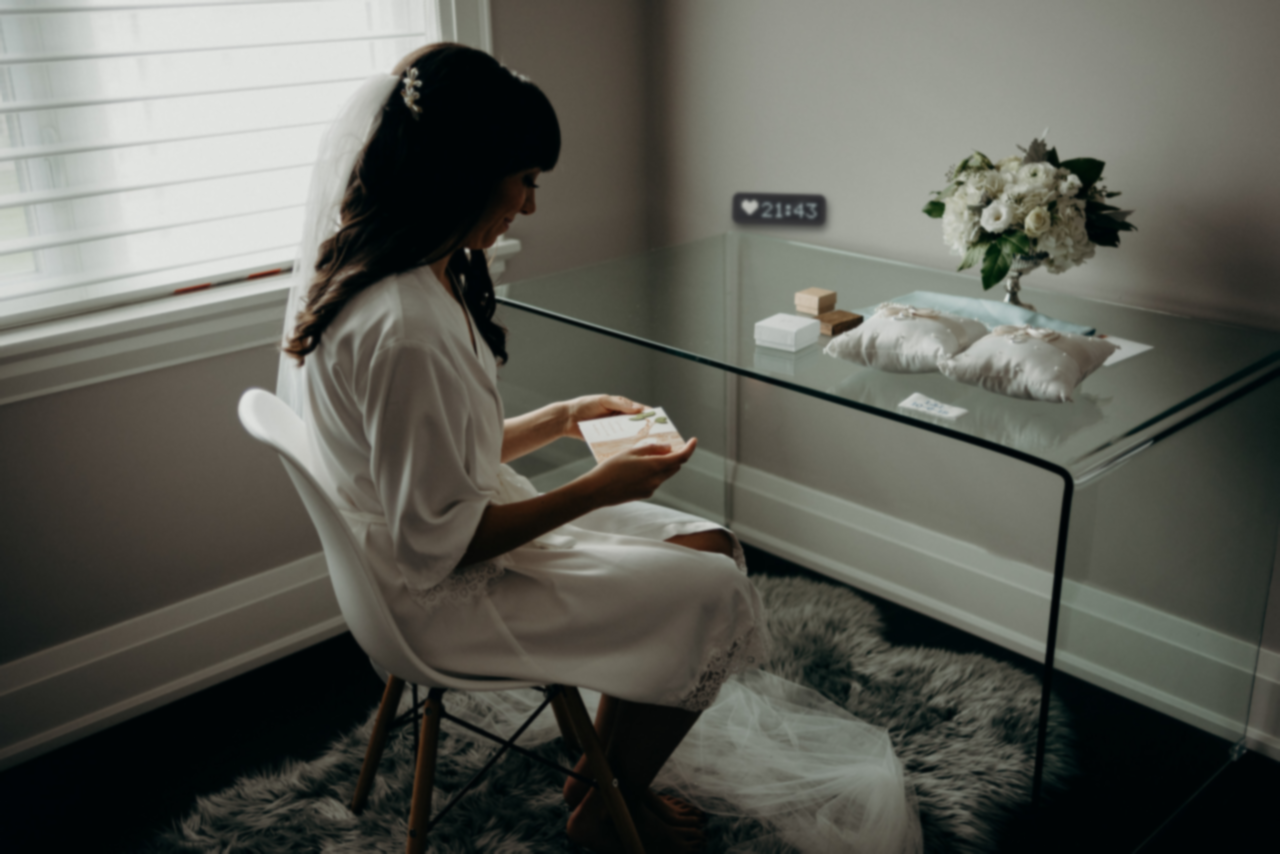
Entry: 21:43
